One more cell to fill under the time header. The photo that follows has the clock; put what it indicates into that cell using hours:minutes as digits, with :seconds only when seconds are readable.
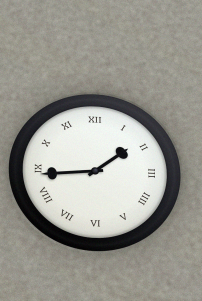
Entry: 1:44
